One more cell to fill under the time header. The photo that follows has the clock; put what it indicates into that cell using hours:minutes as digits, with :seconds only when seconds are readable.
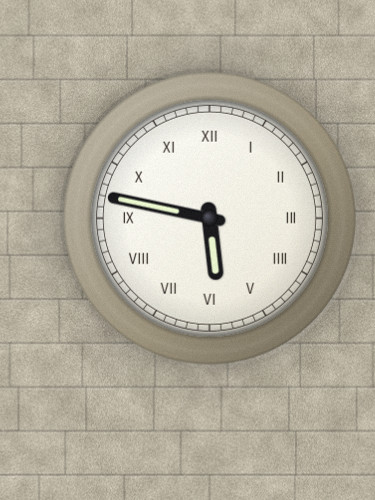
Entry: 5:47
